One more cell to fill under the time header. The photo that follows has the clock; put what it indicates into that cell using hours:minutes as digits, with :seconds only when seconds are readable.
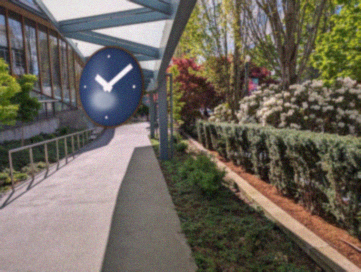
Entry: 10:09
